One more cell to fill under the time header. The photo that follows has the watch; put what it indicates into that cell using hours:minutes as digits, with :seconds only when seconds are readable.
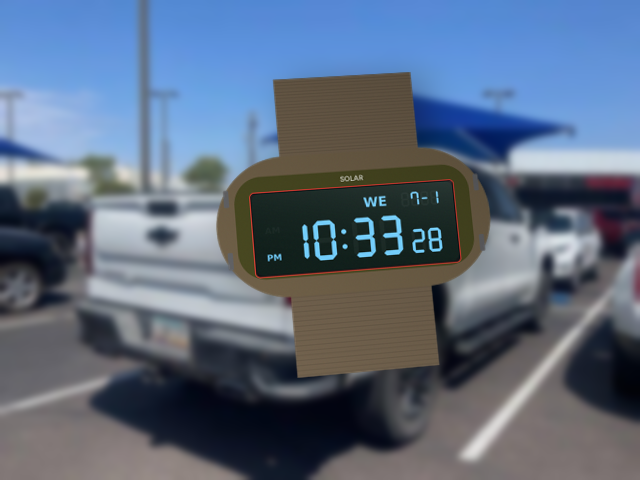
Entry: 10:33:28
